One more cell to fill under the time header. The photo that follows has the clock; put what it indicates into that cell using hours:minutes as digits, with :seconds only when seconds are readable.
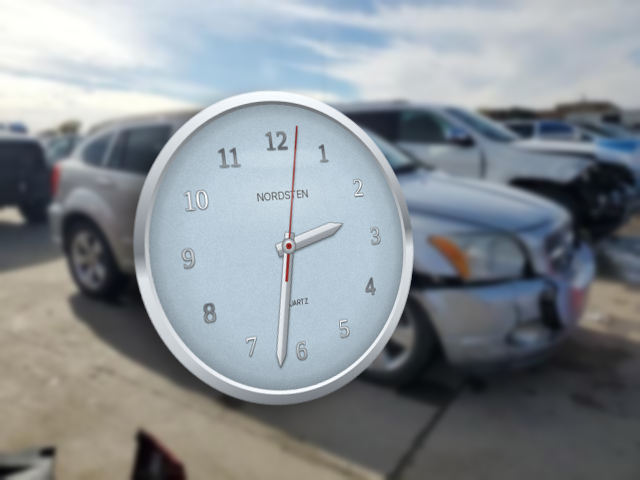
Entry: 2:32:02
